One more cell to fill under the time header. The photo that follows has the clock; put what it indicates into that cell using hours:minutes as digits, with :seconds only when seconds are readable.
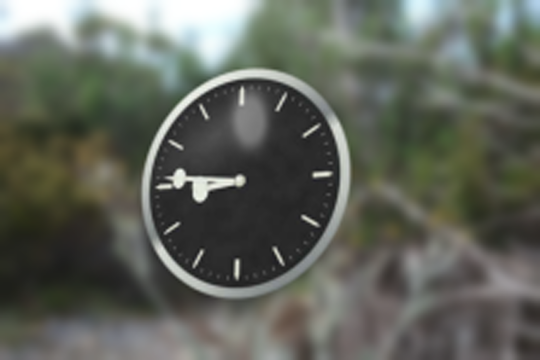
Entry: 8:46
